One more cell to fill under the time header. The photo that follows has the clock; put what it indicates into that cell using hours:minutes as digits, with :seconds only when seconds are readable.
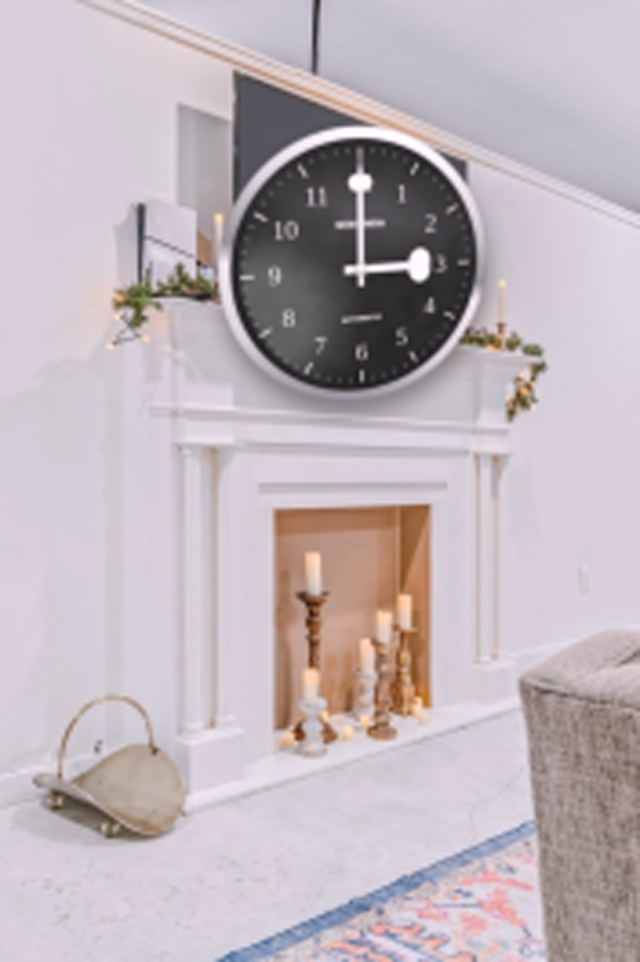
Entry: 3:00
